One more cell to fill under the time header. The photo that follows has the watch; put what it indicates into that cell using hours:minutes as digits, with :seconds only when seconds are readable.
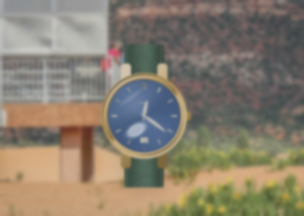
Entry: 12:21
